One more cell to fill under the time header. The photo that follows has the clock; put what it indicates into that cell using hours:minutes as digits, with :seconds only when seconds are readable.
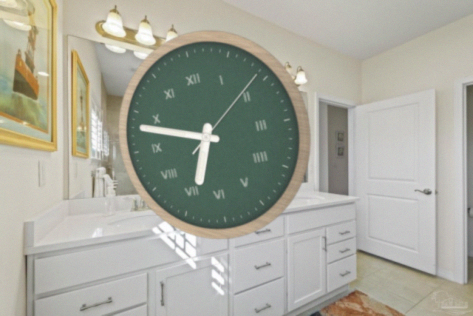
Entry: 6:48:09
